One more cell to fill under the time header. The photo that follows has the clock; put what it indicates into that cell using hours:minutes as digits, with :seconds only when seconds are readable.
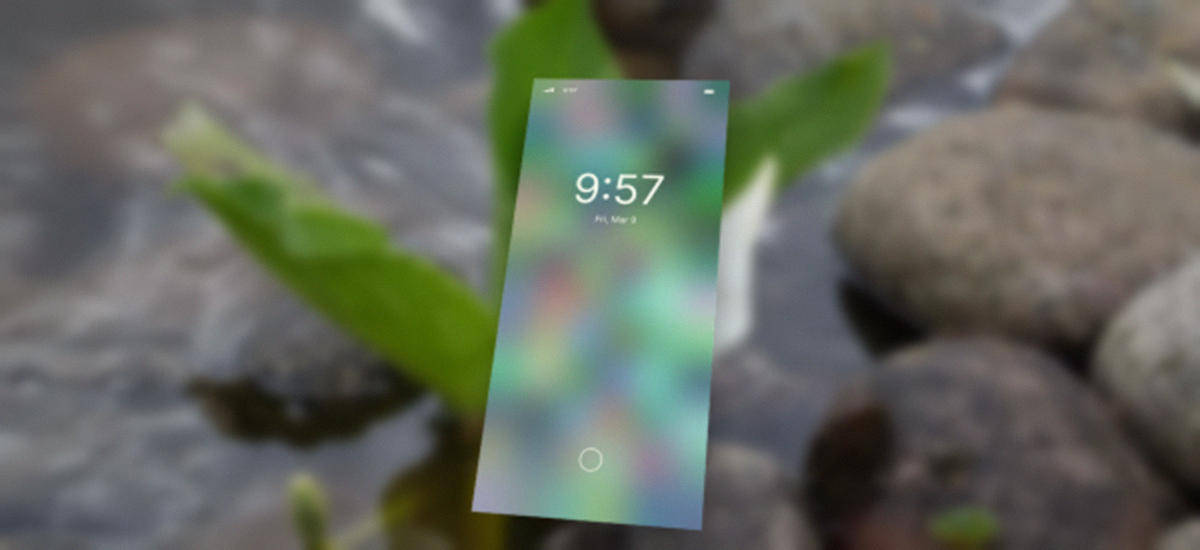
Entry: 9:57
